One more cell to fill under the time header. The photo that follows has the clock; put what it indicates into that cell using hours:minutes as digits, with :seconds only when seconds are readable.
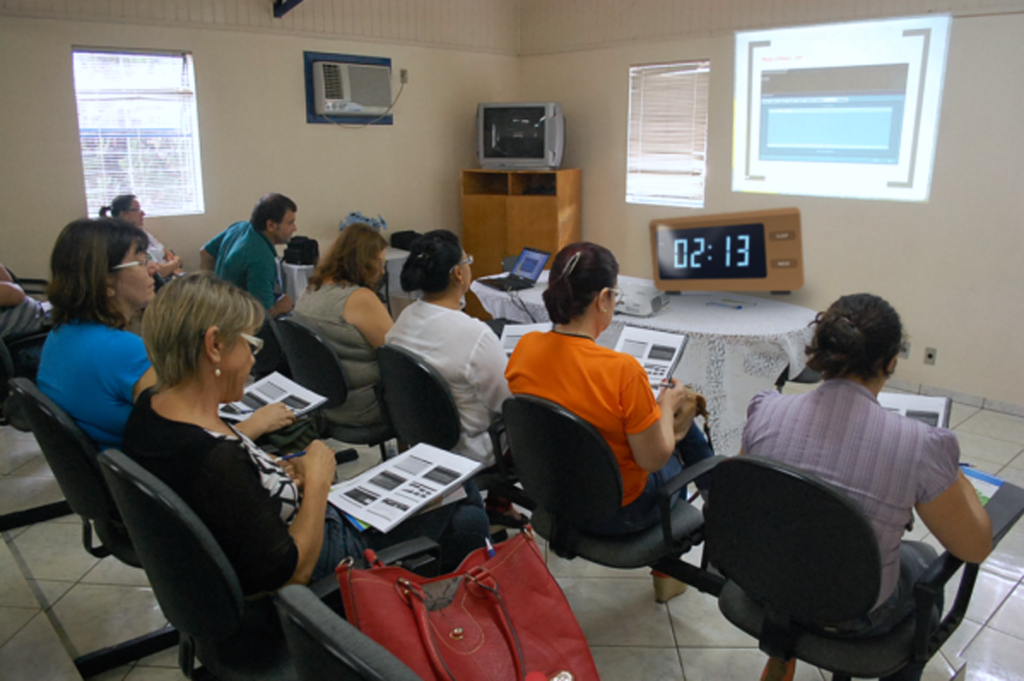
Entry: 2:13
